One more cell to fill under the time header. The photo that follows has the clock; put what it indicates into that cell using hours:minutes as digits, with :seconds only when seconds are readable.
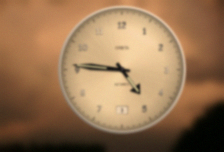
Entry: 4:46
